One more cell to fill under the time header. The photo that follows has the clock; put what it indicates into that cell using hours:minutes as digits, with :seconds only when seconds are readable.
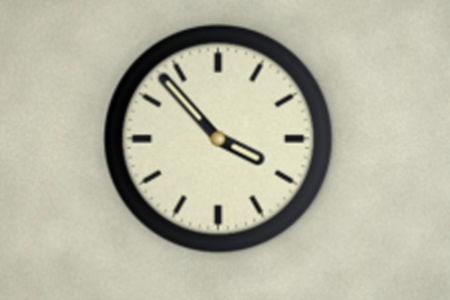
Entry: 3:53
